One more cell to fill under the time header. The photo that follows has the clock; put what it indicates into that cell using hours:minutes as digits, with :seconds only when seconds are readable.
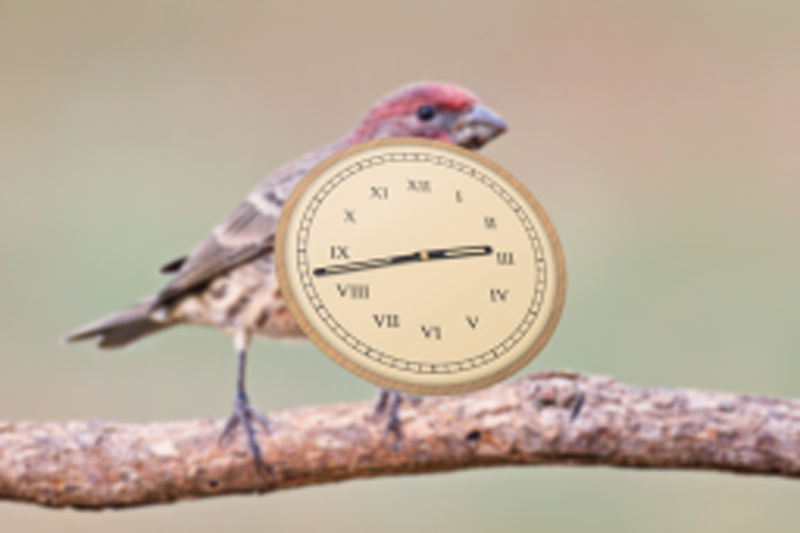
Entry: 2:43
